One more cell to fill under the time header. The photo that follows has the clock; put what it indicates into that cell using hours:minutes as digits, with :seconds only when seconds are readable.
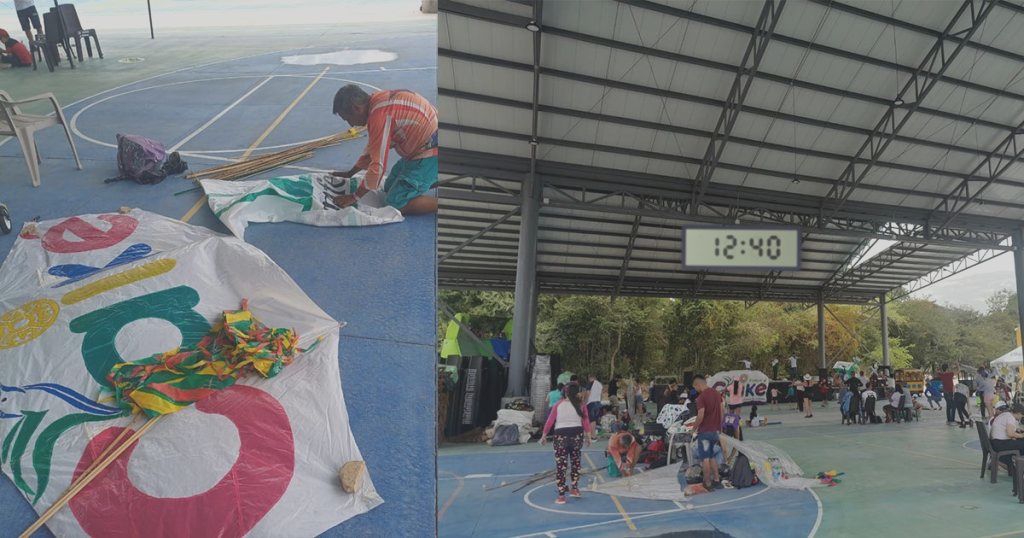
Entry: 12:40
